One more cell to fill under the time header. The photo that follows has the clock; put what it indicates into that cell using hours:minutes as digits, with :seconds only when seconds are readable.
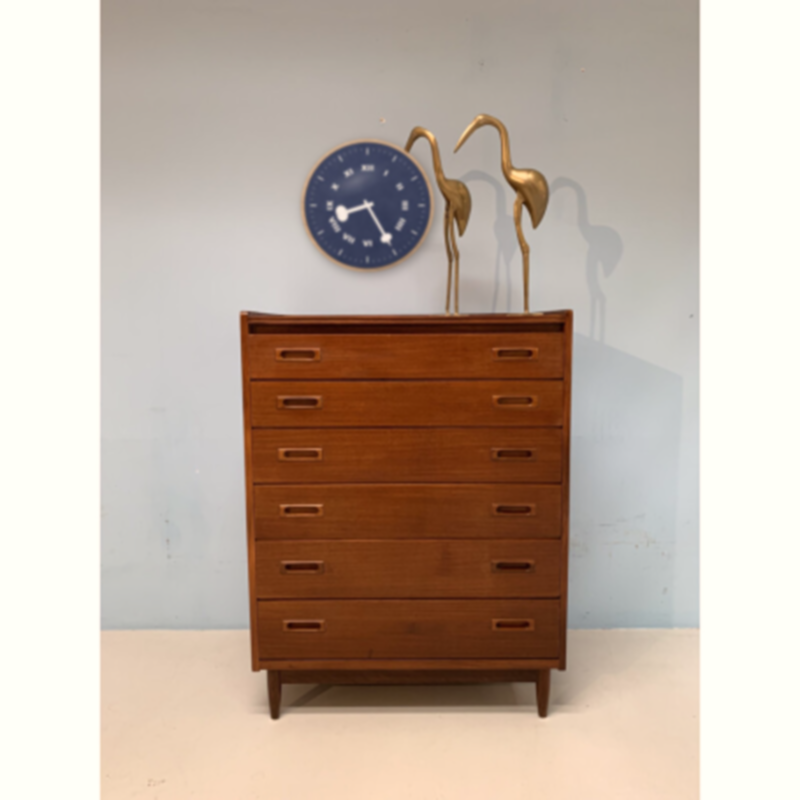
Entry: 8:25
